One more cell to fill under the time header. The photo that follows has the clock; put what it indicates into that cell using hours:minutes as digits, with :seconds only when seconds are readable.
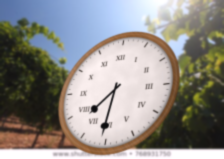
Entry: 7:31
